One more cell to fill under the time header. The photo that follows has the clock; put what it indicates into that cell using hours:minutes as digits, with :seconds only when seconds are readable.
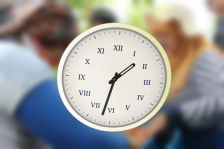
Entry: 1:32
